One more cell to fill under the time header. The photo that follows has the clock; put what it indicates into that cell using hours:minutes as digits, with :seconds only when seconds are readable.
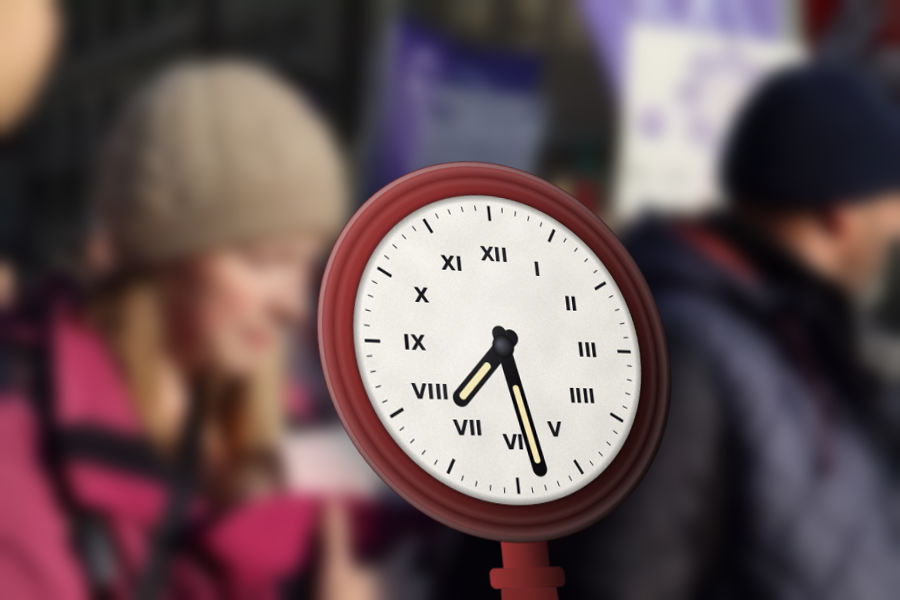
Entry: 7:28
